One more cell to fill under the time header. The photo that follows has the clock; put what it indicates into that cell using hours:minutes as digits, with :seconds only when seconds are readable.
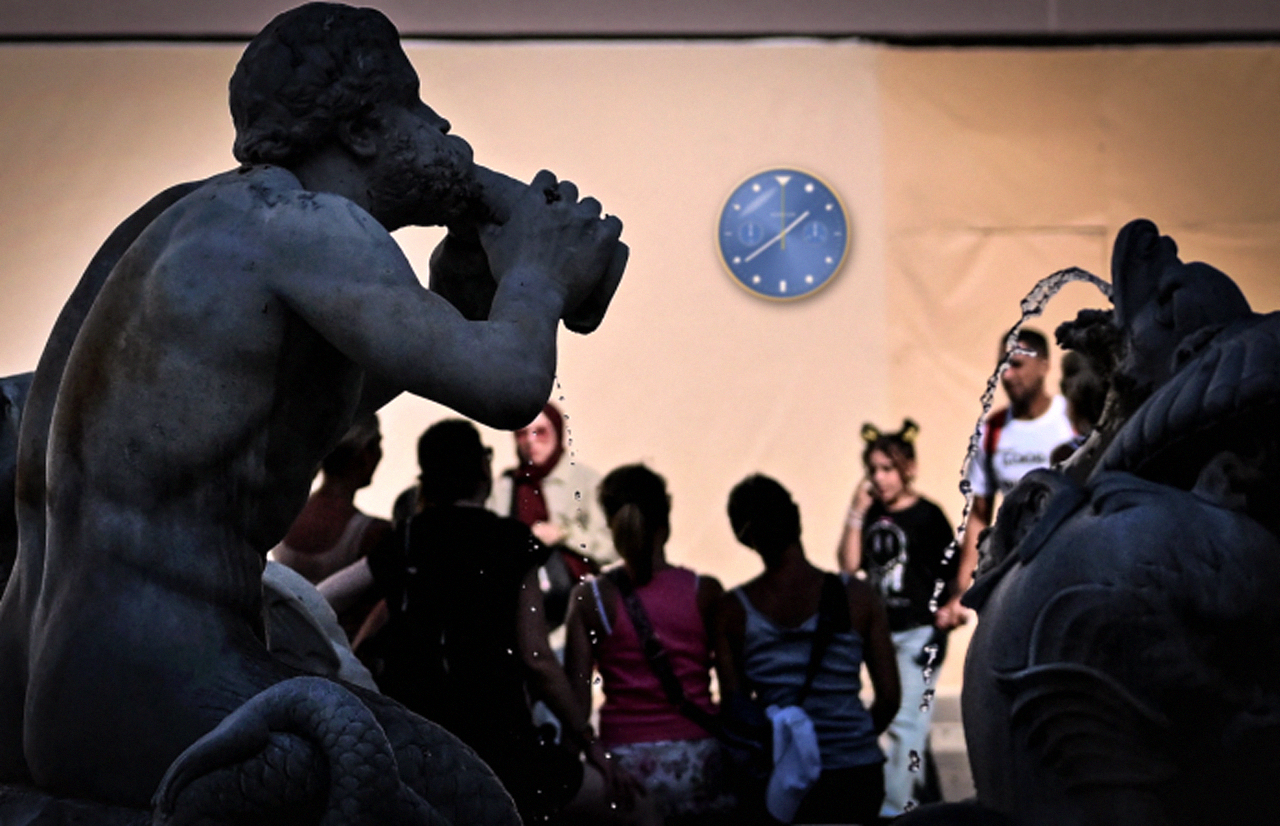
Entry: 1:39
